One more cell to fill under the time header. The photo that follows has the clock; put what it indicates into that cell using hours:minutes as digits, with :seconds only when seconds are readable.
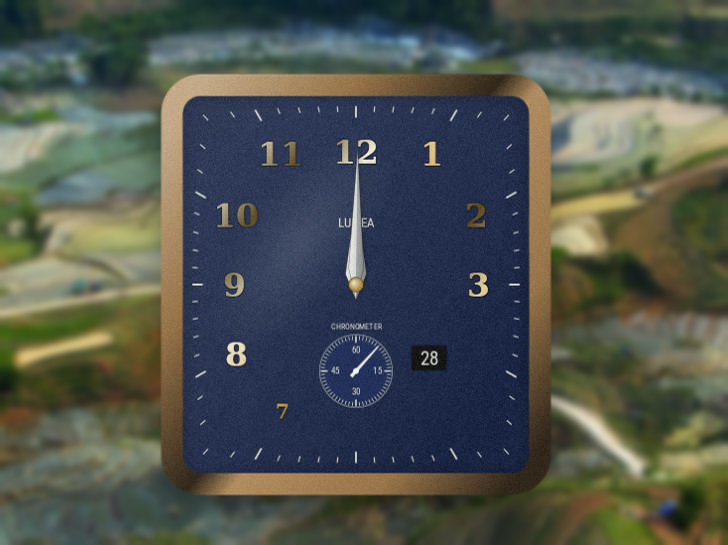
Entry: 12:00:07
